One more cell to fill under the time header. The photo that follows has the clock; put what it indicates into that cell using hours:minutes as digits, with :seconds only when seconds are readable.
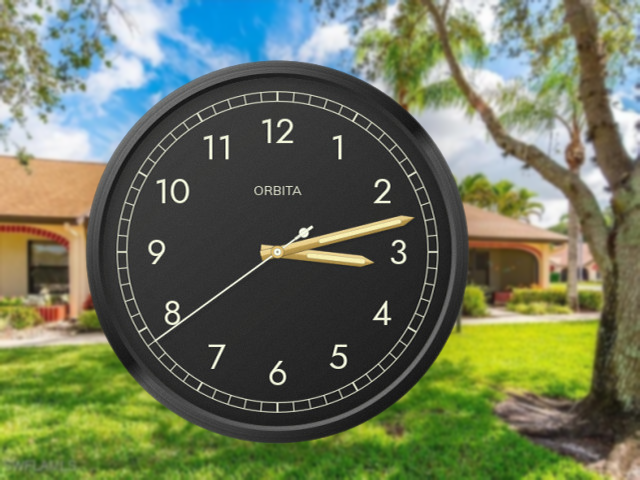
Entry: 3:12:39
